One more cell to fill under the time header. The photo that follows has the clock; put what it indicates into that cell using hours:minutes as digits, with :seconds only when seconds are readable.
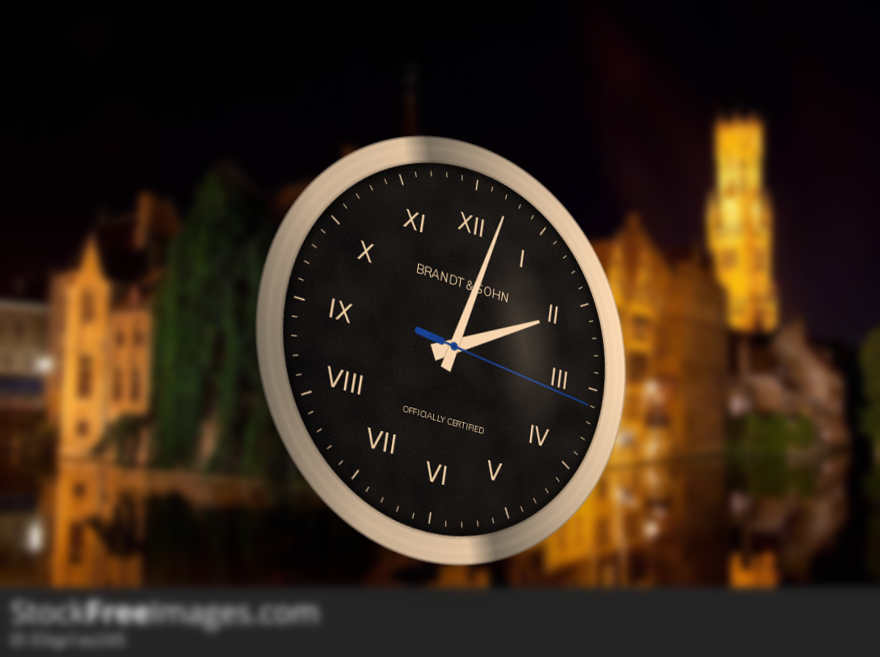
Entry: 2:02:16
